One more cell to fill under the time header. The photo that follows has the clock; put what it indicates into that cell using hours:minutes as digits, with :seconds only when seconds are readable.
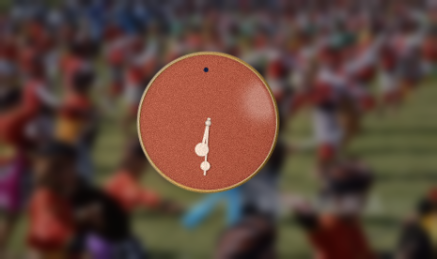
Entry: 6:31
